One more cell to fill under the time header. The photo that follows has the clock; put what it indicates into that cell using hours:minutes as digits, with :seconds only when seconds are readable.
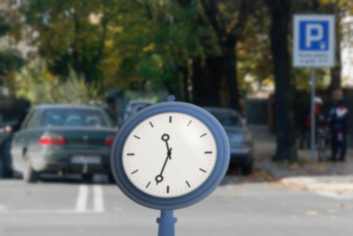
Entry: 11:33
